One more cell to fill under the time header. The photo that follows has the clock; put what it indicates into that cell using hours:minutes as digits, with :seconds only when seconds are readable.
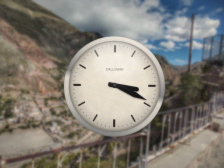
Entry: 3:19
